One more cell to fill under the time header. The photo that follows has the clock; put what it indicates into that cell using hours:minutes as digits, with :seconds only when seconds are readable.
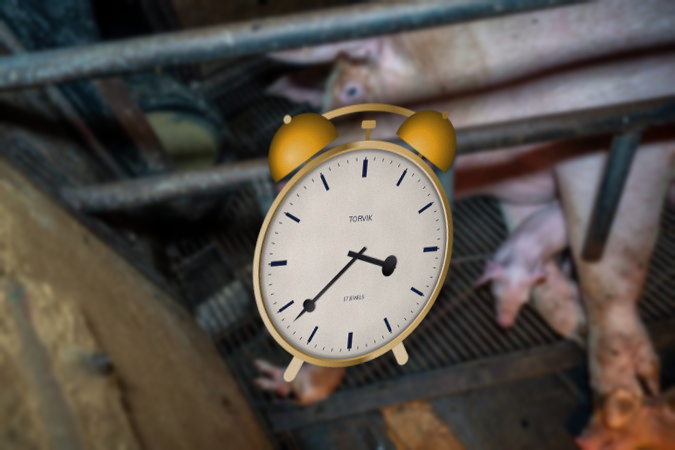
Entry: 3:38
